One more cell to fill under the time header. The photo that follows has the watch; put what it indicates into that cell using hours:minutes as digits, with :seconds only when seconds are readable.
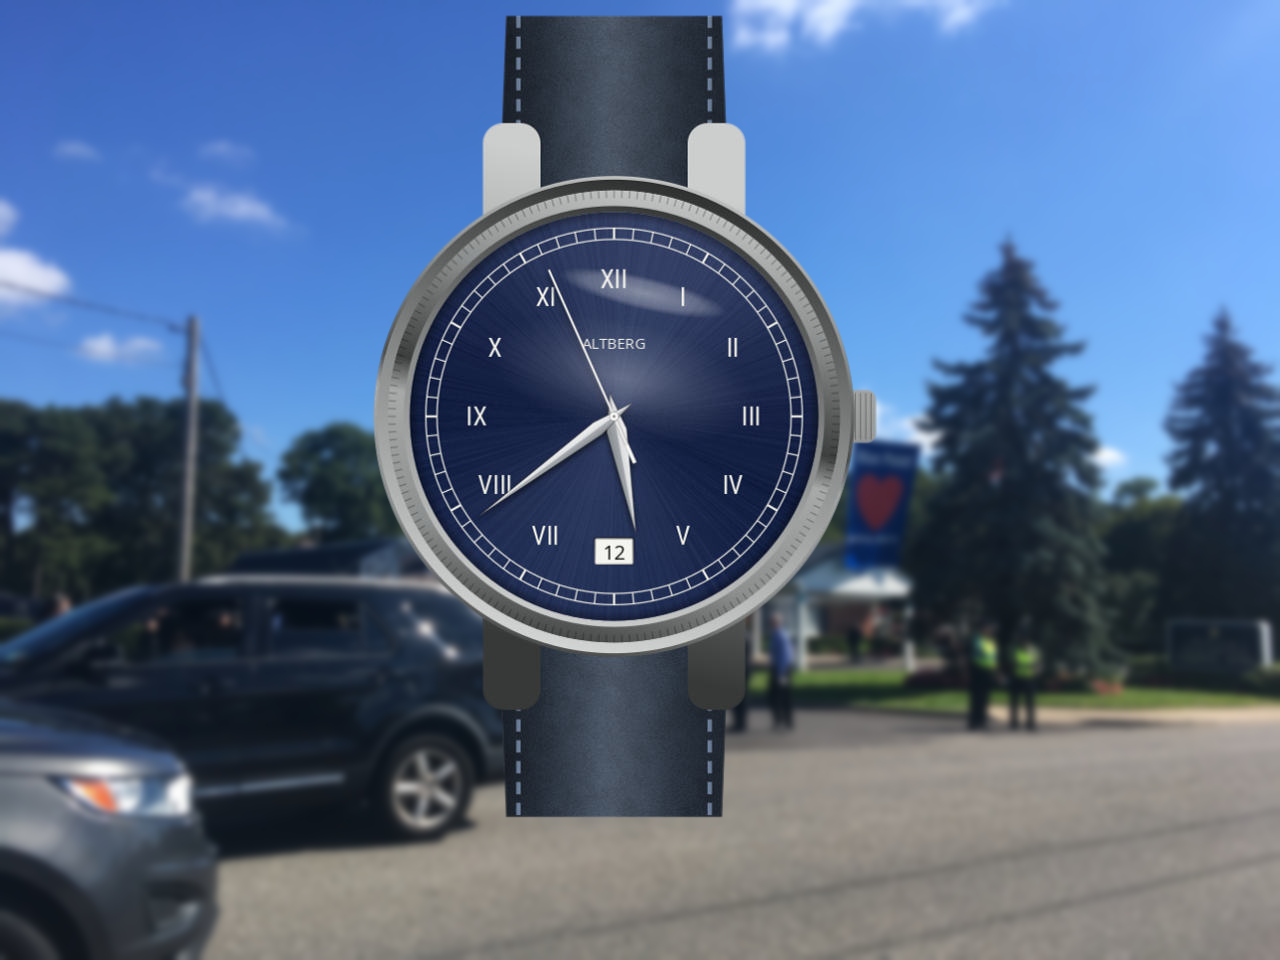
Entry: 5:38:56
